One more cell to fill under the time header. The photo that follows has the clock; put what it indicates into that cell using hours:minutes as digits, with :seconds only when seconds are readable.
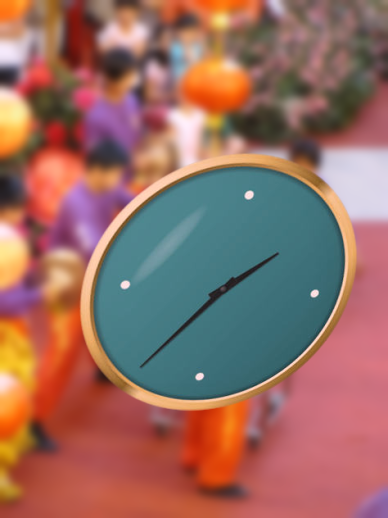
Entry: 1:36
